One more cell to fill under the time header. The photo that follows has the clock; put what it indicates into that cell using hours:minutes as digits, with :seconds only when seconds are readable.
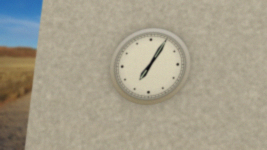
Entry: 7:05
